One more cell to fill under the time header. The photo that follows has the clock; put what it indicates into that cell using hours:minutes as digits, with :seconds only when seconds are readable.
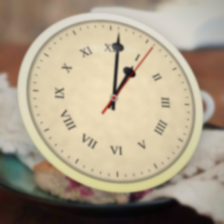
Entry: 1:01:06
